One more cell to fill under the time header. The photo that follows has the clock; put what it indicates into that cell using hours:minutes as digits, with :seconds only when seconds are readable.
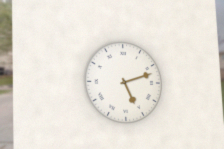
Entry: 5:12
